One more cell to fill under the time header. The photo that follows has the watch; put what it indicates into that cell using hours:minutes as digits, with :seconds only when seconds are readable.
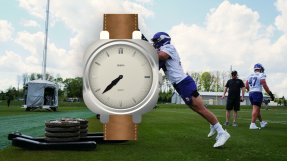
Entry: 7:38
